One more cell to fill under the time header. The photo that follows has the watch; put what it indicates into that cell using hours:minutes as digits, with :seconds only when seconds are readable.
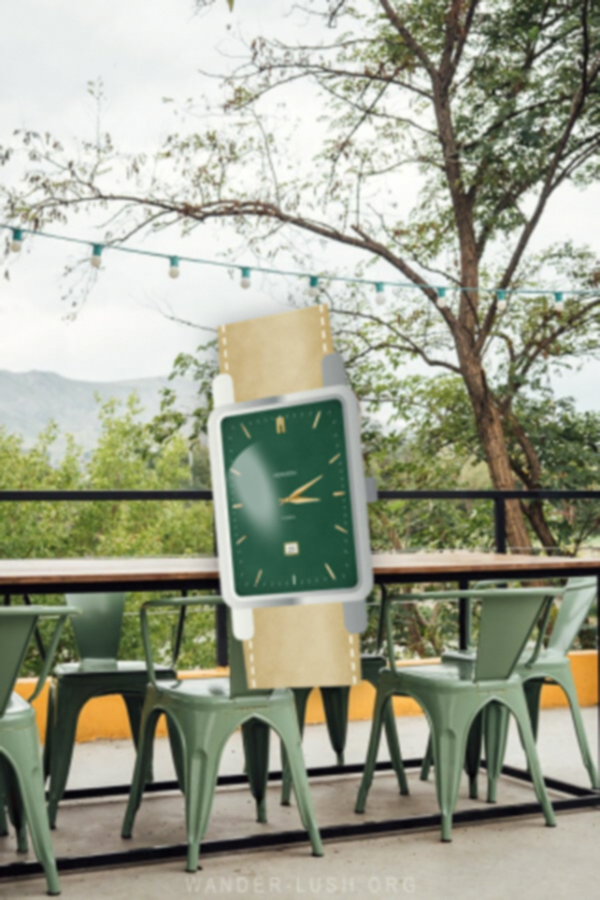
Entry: 3:11
